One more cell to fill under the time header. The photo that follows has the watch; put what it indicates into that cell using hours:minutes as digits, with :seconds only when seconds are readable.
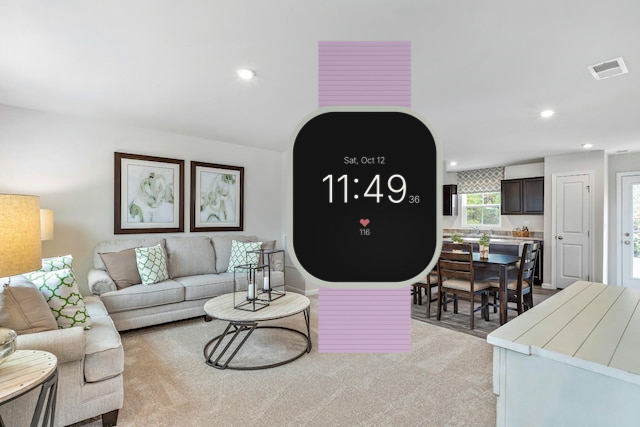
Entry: 11:49:36
